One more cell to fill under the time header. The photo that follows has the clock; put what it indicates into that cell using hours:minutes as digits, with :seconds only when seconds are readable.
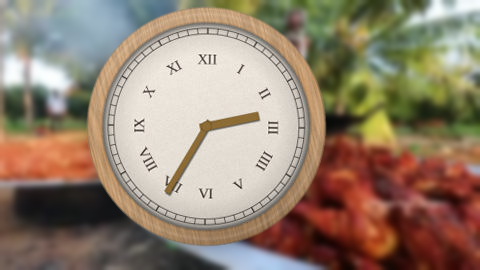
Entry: 2:35
